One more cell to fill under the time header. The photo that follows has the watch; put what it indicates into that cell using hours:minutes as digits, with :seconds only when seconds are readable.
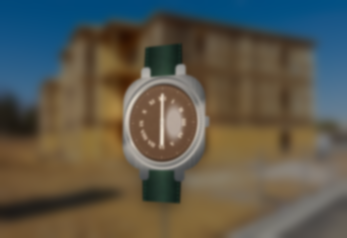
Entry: 6:00
